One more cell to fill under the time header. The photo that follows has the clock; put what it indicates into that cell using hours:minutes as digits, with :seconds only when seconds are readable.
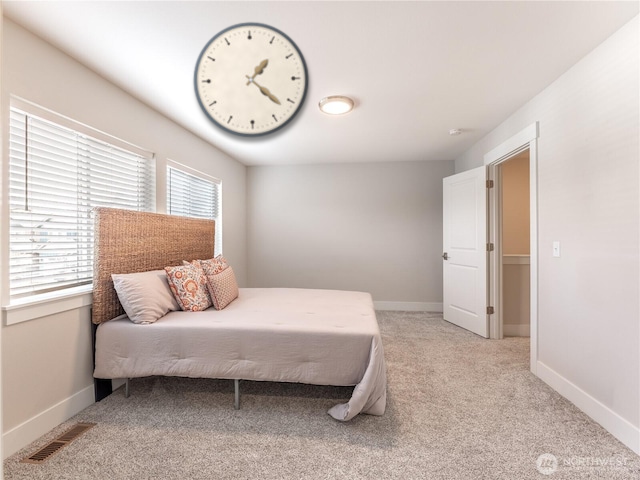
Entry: 1:22
